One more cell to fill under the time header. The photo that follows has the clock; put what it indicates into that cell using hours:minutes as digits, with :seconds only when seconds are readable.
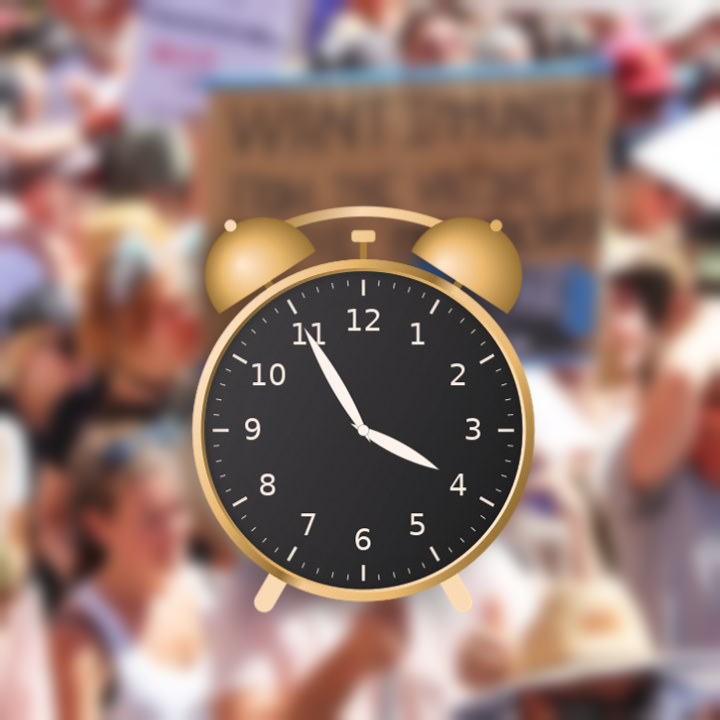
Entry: 3:55
